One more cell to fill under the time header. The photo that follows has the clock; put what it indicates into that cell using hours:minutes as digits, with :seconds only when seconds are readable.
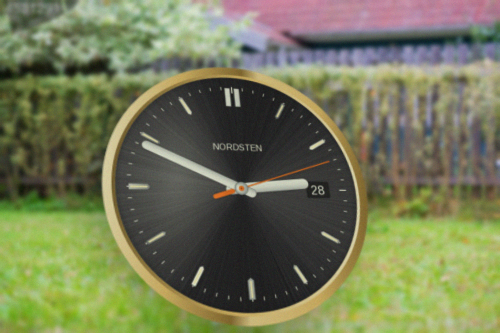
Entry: 2:49:12
